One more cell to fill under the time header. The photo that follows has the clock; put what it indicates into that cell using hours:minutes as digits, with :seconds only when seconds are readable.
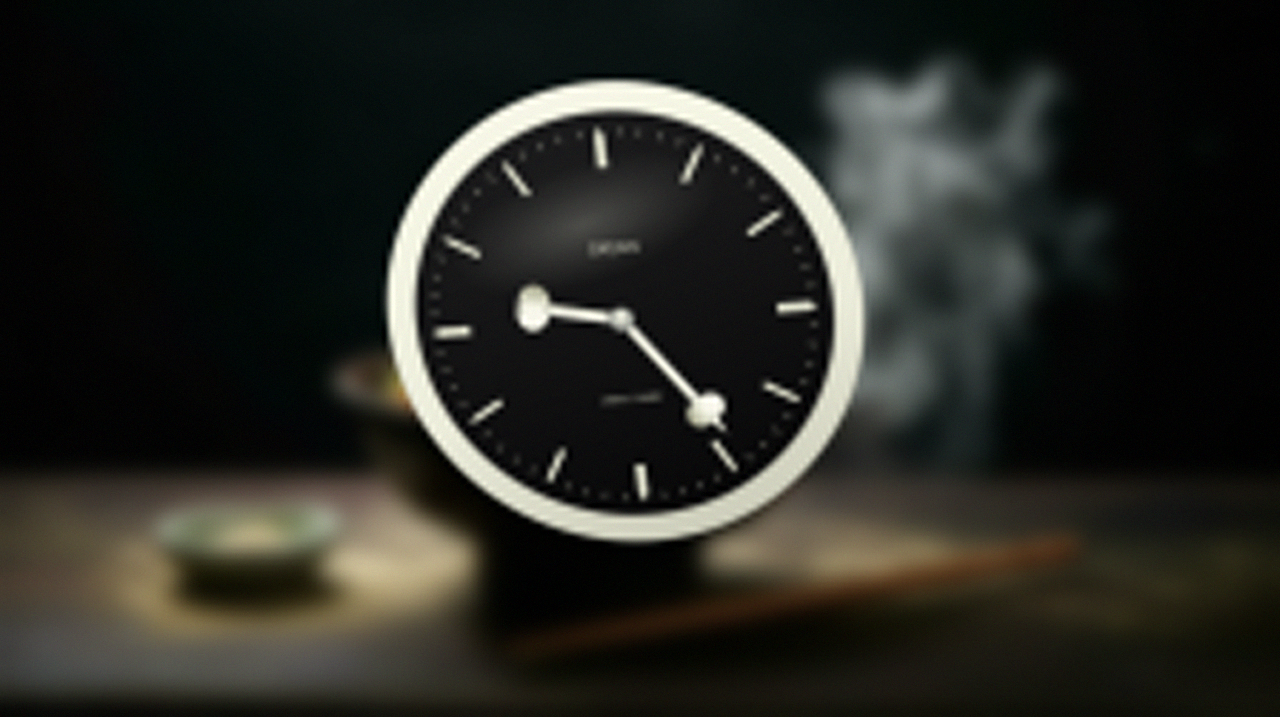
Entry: 9:24
